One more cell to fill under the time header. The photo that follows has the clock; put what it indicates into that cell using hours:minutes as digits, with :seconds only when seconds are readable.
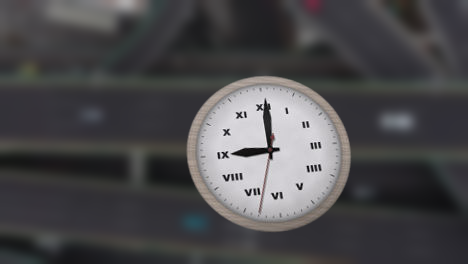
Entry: 9:00:33
